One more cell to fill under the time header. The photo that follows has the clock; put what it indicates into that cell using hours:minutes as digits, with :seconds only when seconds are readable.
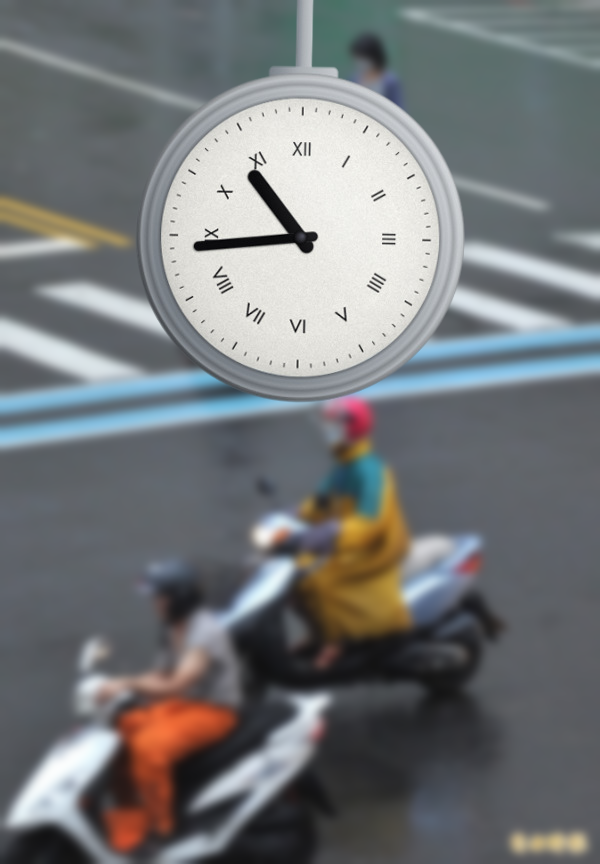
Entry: 10:44
